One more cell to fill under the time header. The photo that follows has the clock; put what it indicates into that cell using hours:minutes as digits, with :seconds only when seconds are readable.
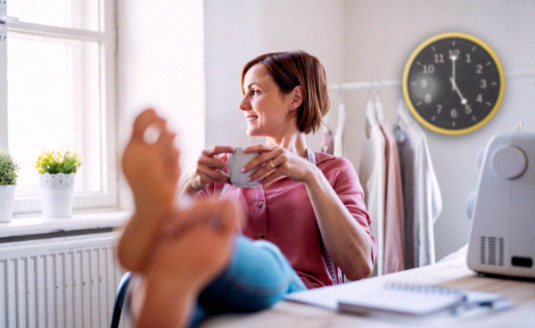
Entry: 5:00
